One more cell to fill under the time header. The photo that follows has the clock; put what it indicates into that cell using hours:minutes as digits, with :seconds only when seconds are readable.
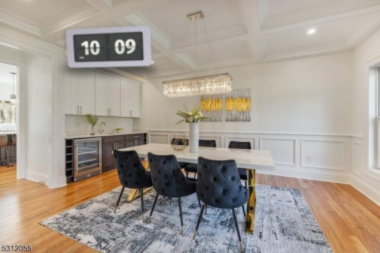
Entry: 10:09
